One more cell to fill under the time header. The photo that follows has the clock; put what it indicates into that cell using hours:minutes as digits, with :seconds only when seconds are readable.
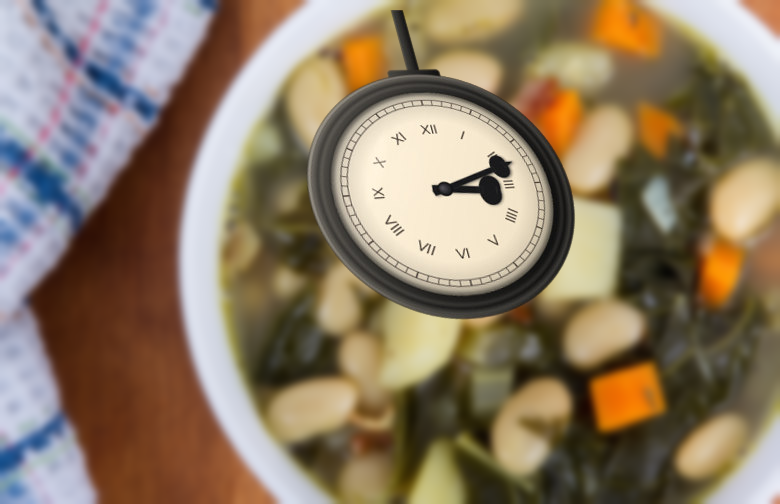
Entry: 3:12
